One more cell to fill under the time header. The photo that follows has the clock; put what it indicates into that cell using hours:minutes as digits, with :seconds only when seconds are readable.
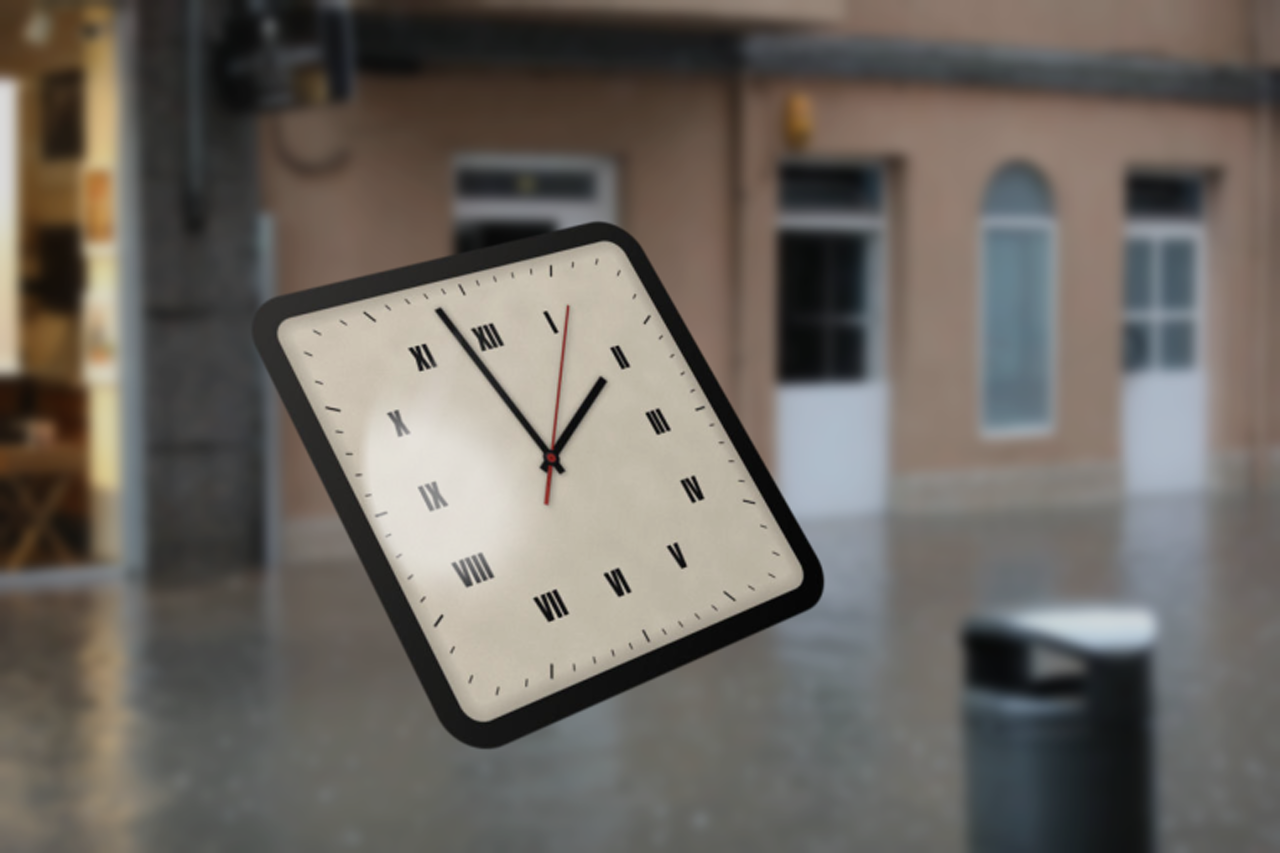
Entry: 1:58:06
